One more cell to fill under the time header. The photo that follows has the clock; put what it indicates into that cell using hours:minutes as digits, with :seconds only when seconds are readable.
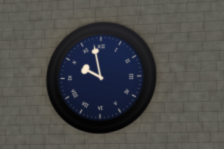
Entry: 9:58
